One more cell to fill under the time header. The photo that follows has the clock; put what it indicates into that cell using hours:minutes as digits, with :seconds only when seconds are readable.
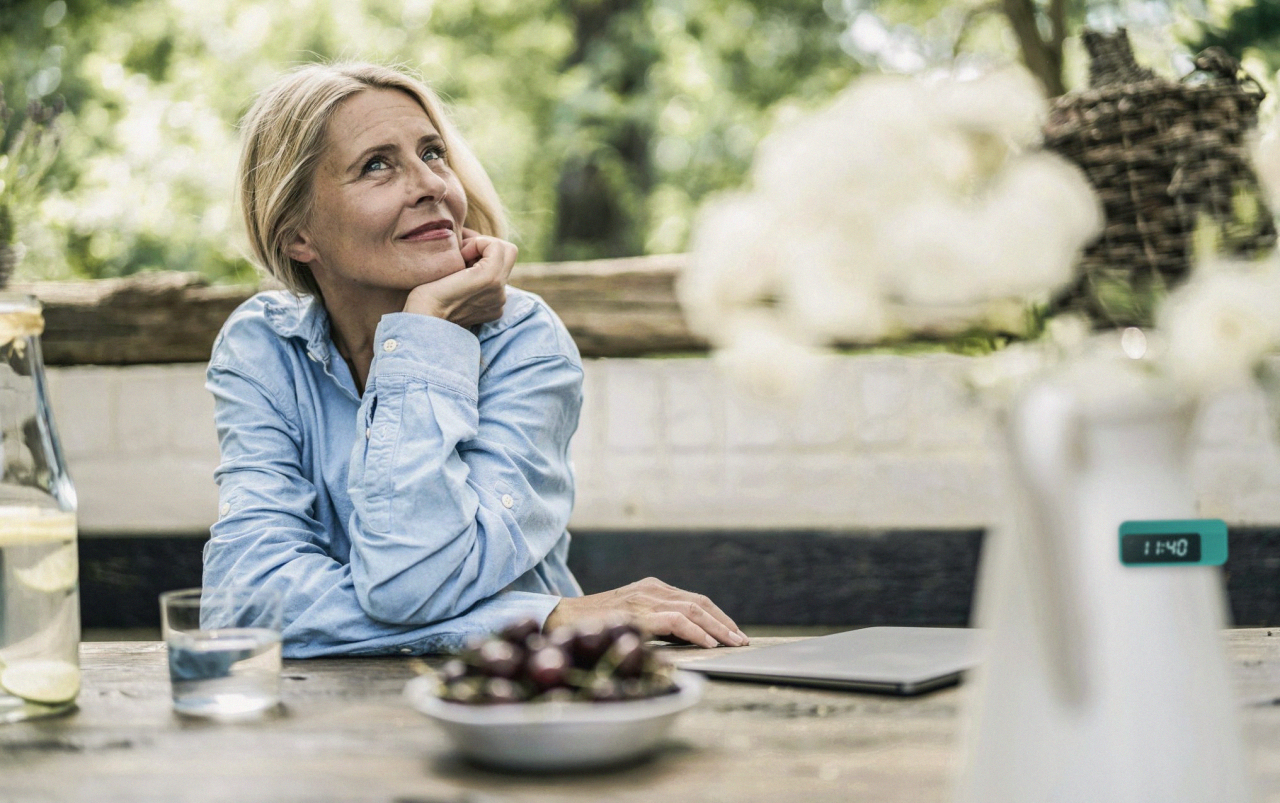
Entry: 11:40
